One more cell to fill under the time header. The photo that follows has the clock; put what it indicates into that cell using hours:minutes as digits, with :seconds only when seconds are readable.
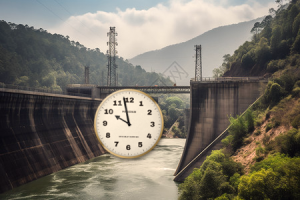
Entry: 9:58
